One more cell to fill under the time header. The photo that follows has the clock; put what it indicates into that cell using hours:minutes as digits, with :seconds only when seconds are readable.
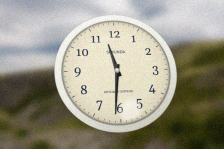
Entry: 11:31
